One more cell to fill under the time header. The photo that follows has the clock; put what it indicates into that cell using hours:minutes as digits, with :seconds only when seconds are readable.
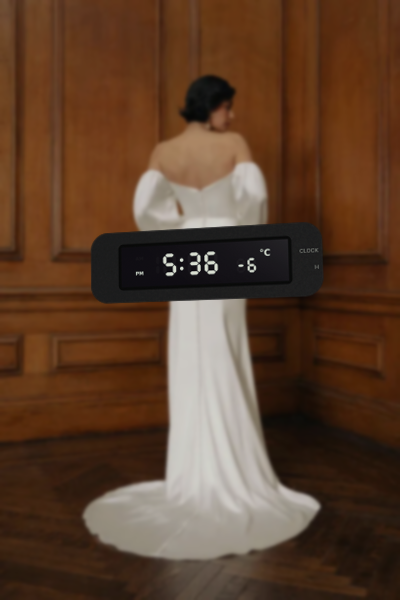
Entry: 5:36
